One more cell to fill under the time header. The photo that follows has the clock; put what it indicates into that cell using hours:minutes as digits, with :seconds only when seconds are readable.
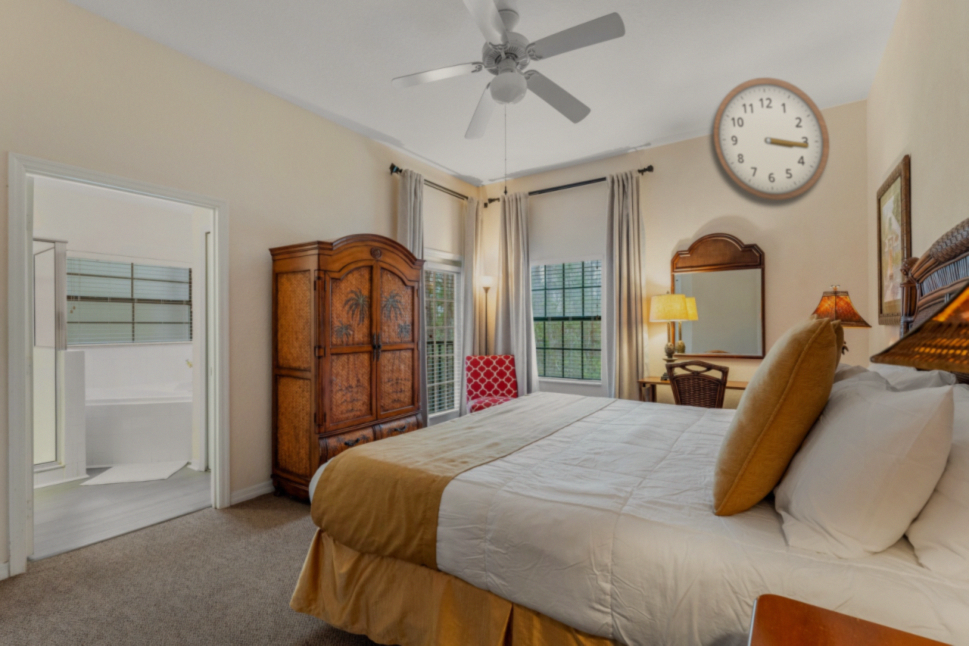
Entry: 3:16
